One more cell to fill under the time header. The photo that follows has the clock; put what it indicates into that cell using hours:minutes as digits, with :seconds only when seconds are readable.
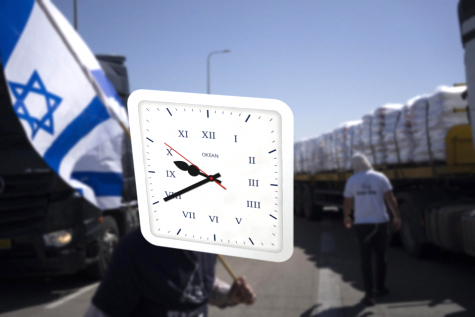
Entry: 9:39:51
